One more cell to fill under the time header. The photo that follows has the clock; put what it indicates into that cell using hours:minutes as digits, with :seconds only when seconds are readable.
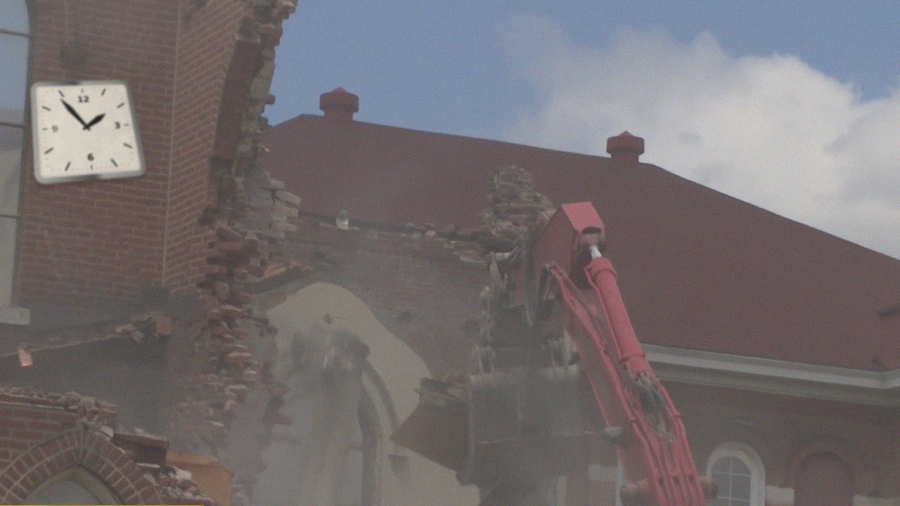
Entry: 1:54
